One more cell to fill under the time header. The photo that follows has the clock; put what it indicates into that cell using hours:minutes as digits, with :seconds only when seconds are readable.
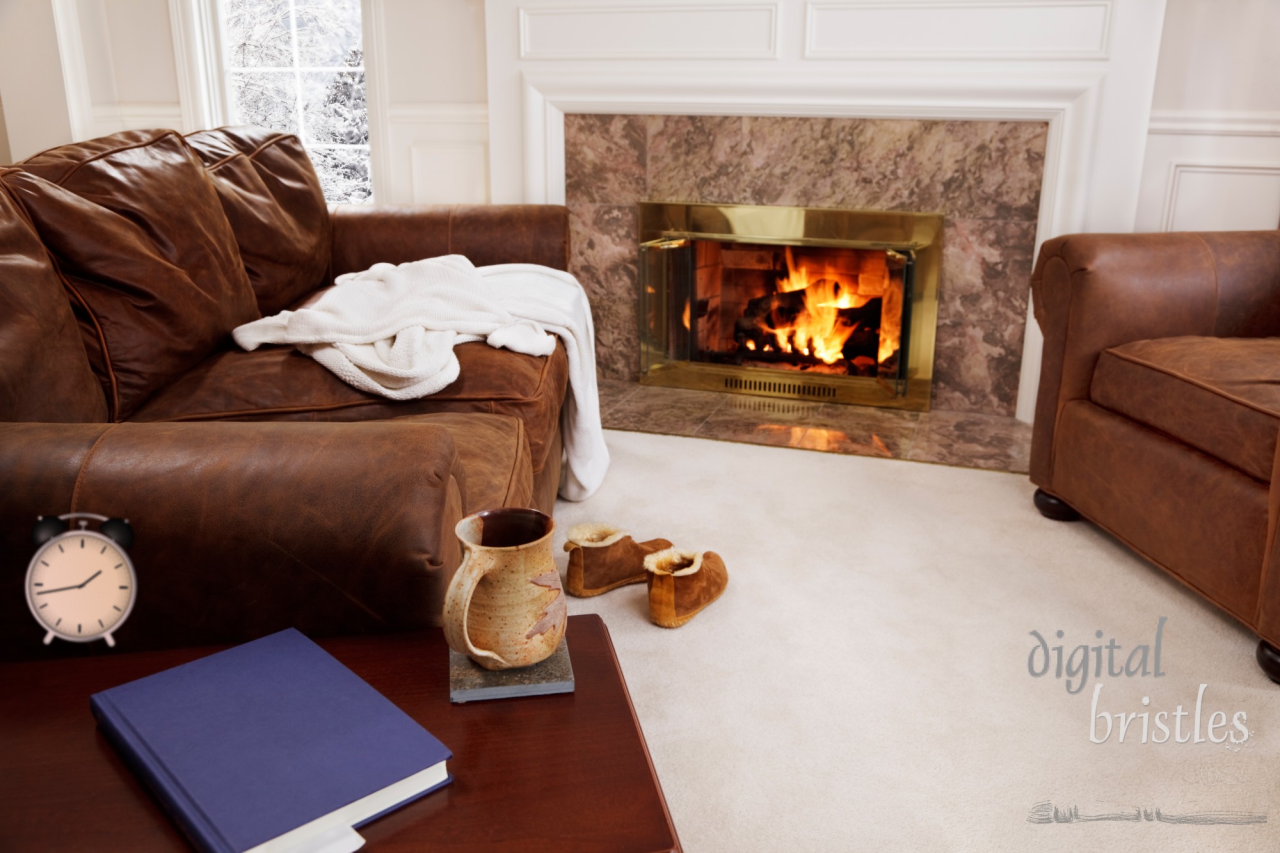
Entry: 1:43
